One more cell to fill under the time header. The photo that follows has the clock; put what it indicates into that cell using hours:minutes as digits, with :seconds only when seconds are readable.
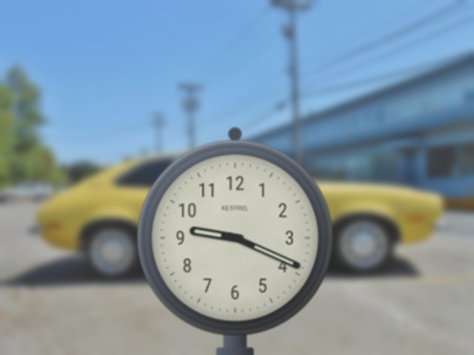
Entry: 9:19
